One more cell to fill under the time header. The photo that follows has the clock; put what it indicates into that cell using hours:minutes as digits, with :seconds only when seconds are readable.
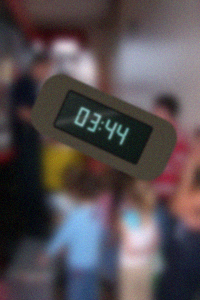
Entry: 3:44
